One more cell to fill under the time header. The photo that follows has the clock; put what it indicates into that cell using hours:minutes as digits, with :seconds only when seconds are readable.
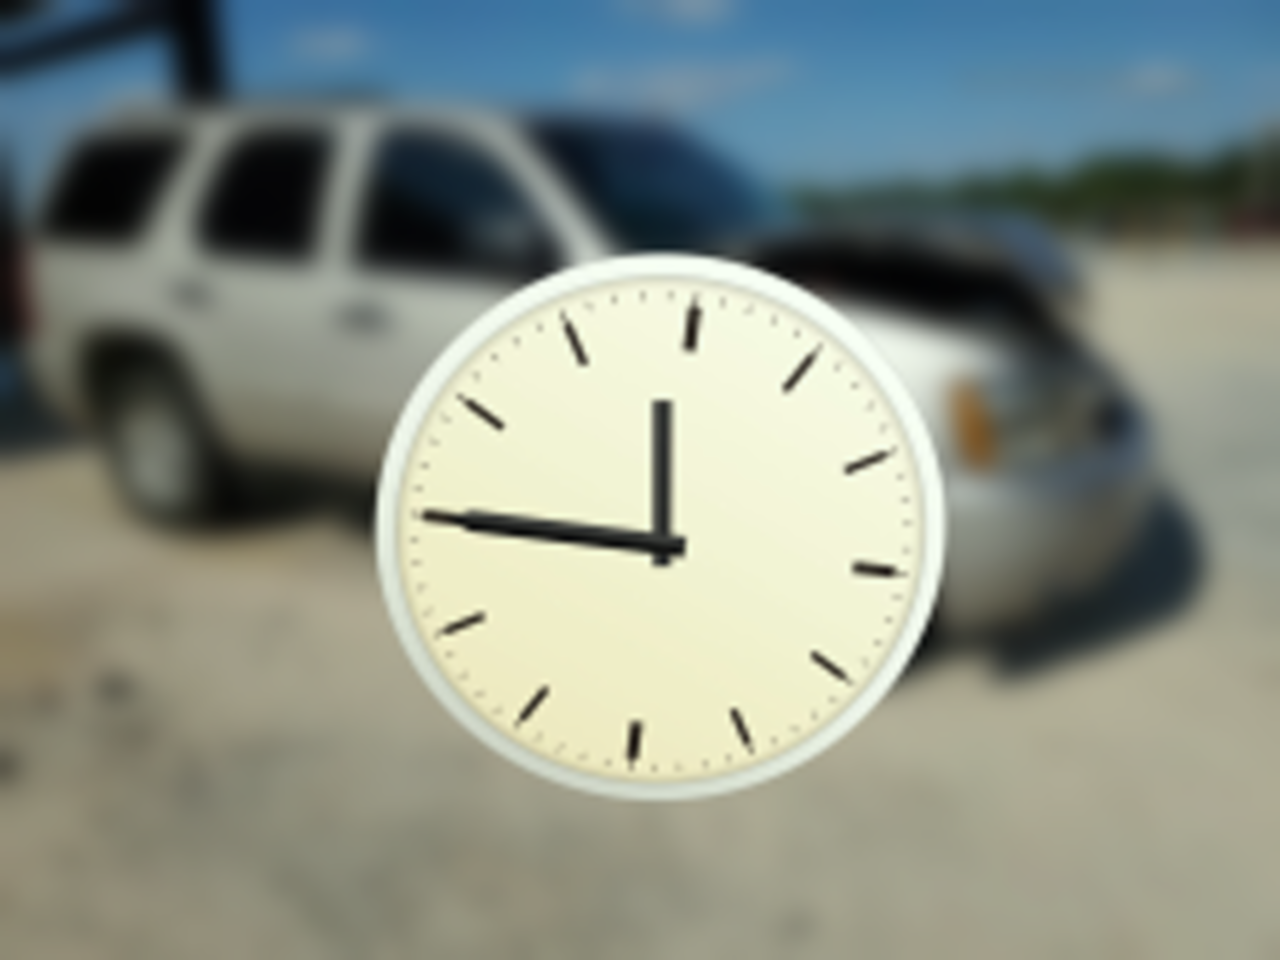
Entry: 11:45
